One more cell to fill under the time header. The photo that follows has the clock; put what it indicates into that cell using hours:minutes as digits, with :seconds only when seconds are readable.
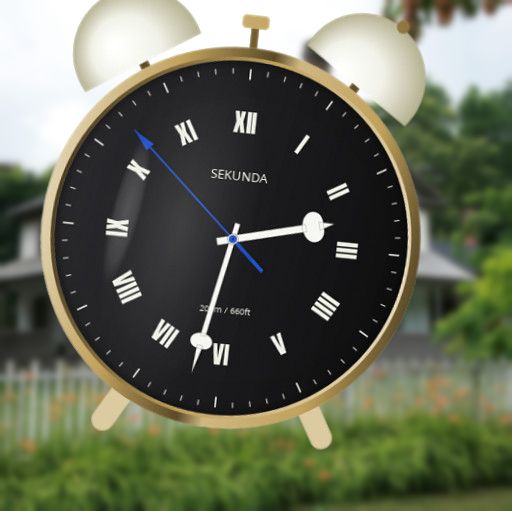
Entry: 2:31:52
